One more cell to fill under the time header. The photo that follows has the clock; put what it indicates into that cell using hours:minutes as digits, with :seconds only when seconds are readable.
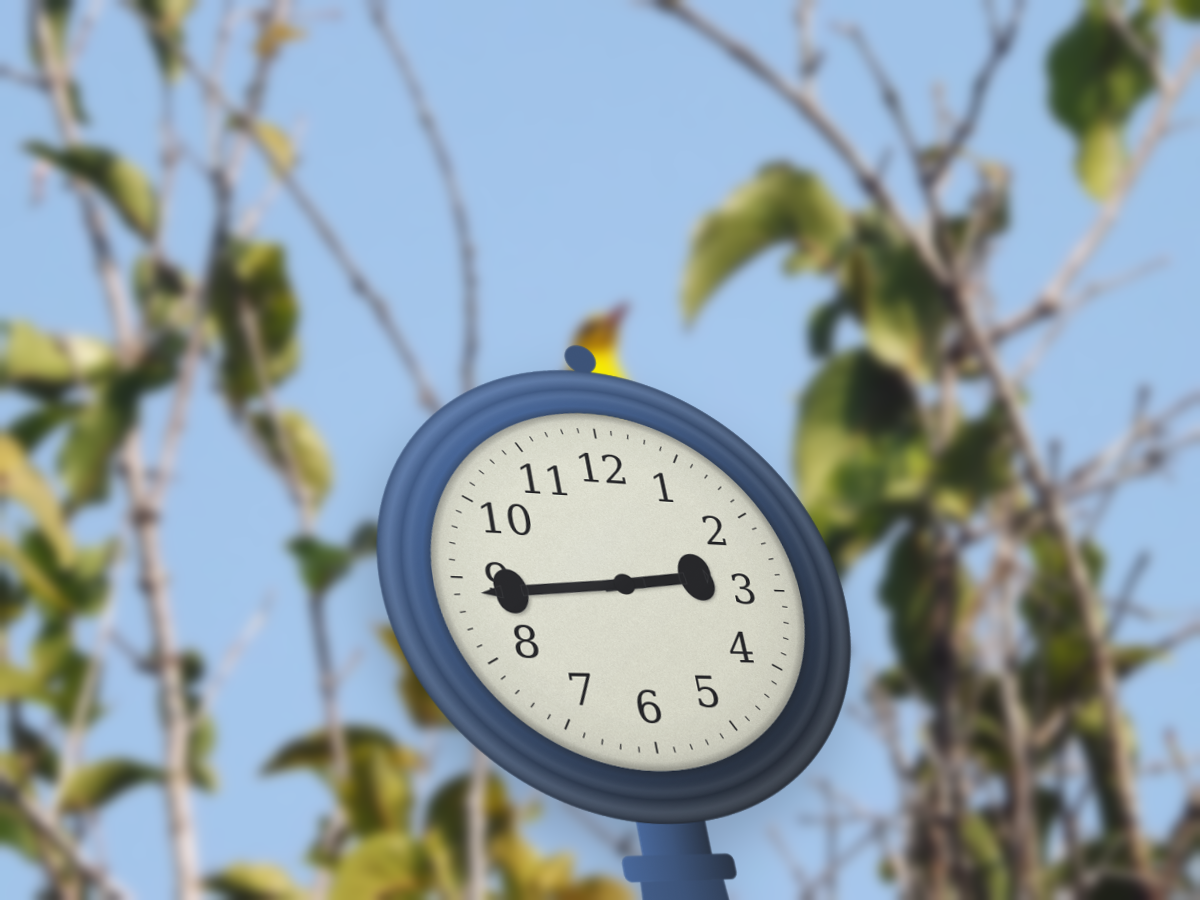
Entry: 2:44
